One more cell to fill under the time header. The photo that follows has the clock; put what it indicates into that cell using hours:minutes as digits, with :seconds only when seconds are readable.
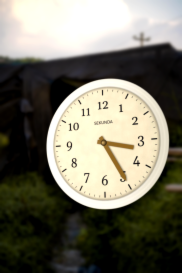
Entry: 3:25
